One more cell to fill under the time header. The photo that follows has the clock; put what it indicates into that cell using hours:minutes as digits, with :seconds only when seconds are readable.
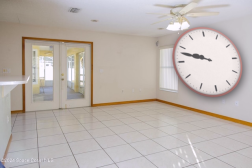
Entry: 9:48
